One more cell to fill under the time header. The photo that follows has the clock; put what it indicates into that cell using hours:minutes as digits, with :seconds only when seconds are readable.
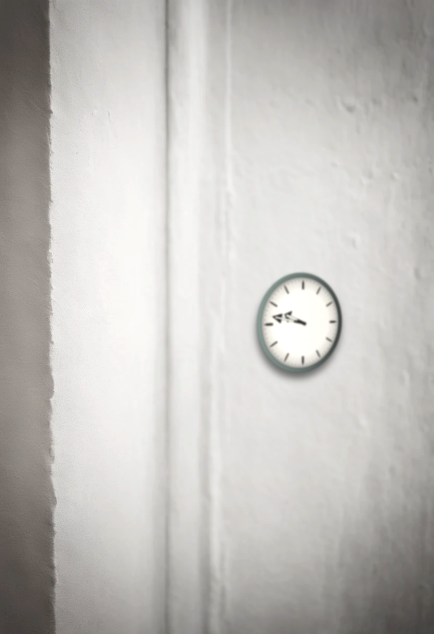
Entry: 9:47
